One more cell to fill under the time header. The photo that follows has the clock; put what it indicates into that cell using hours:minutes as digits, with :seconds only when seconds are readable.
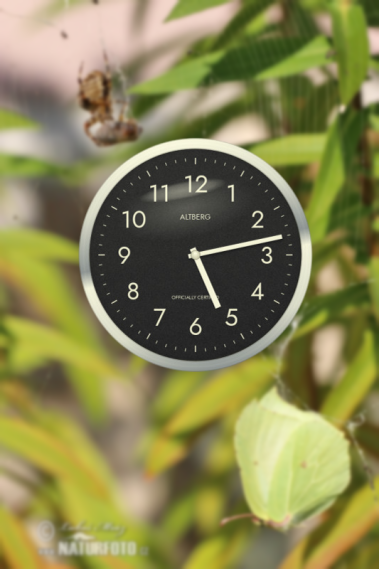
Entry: 5:13
